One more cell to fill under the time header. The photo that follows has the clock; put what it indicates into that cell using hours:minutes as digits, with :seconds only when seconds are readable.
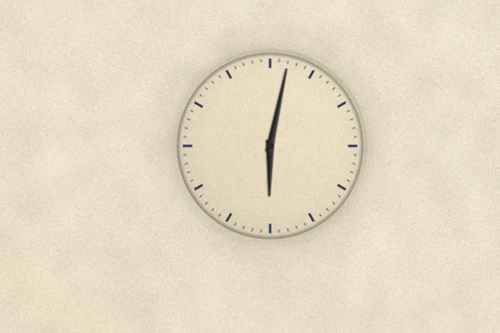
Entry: 6:02
